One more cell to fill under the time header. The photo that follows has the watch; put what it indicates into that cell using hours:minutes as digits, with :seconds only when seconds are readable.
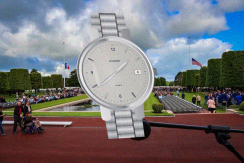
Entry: 1:39
